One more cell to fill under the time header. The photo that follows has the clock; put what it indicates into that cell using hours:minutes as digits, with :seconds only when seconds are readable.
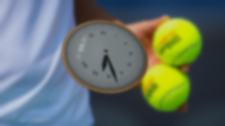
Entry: 6:28
